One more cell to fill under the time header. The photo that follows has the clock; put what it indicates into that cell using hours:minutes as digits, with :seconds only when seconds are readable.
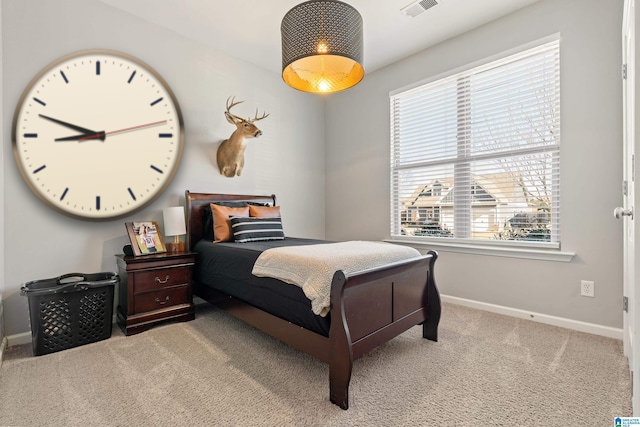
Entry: 8:48:13
